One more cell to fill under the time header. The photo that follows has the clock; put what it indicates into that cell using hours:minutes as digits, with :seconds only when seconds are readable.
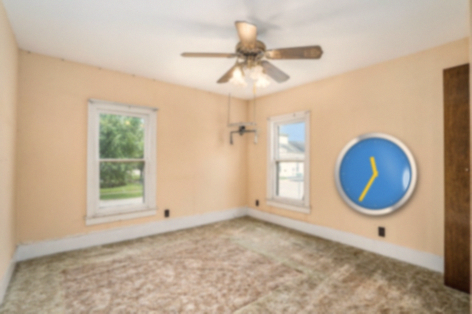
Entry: 11:35
